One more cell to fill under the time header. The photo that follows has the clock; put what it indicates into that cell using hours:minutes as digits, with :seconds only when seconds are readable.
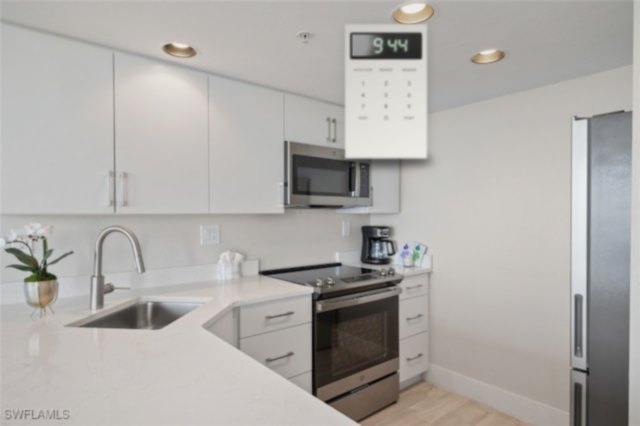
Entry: 9:44
